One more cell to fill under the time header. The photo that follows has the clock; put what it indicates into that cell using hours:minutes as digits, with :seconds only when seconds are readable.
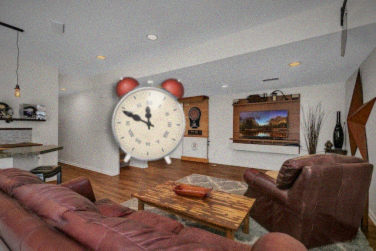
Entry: 11:49
